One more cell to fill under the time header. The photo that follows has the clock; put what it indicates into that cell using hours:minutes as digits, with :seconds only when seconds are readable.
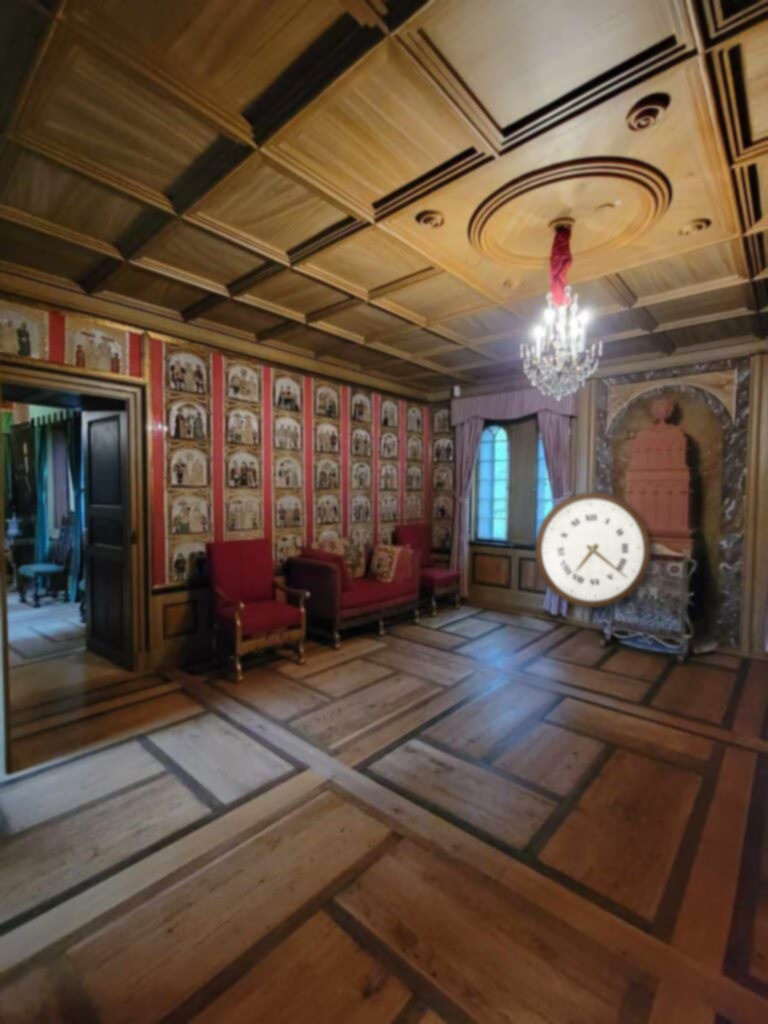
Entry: 7:22
